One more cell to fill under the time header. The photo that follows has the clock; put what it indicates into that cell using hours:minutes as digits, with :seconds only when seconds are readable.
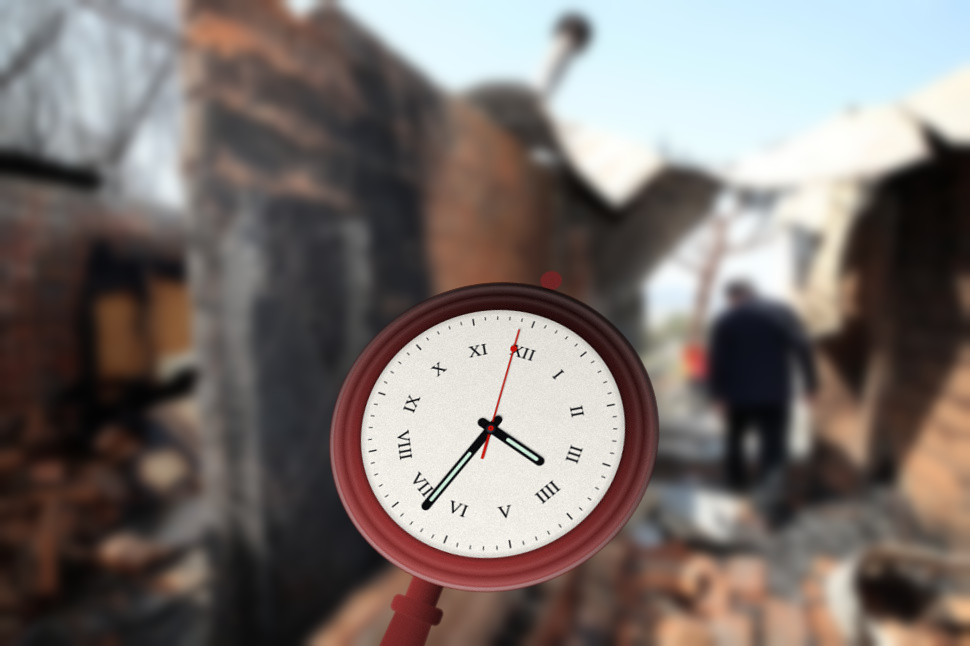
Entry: 3:32:59
